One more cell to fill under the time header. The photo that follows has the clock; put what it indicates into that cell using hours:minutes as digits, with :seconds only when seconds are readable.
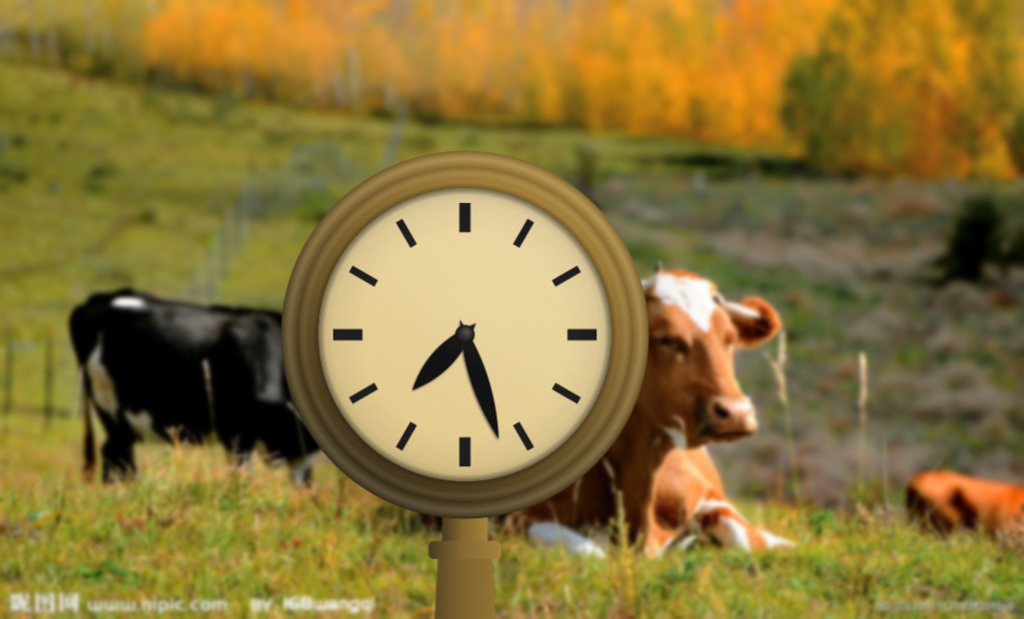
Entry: 7:27
